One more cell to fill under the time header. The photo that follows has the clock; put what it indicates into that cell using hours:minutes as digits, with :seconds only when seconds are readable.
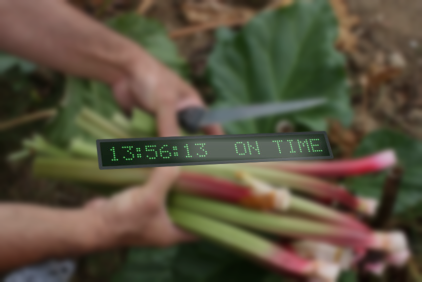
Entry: 13:56:13
